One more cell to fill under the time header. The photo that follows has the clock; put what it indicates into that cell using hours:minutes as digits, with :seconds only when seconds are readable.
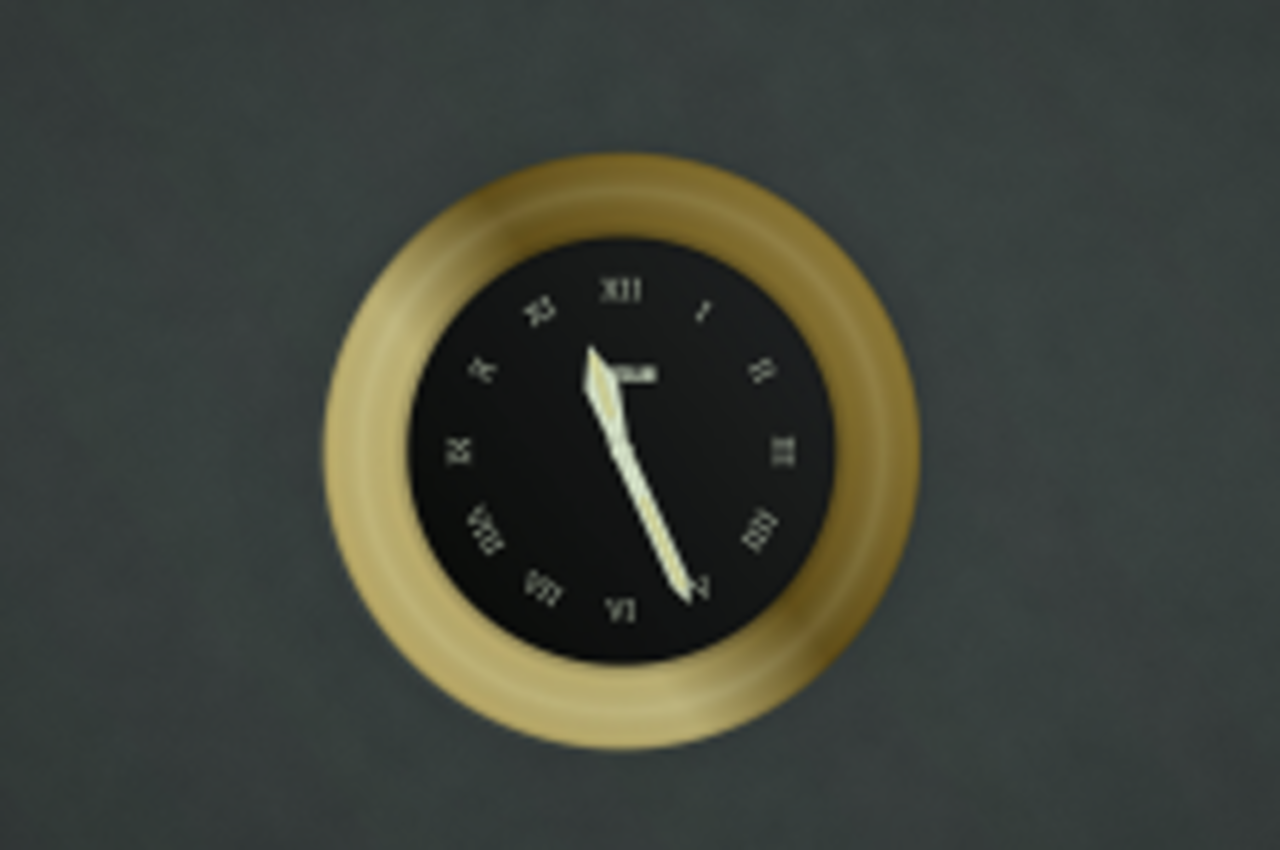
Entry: 11:26
